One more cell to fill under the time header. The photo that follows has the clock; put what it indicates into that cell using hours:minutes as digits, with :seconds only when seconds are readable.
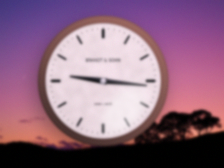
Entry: 9:16
